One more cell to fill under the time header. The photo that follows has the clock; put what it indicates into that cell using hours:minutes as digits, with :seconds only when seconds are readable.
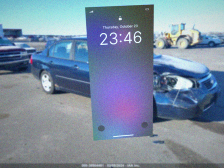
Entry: 23:46
